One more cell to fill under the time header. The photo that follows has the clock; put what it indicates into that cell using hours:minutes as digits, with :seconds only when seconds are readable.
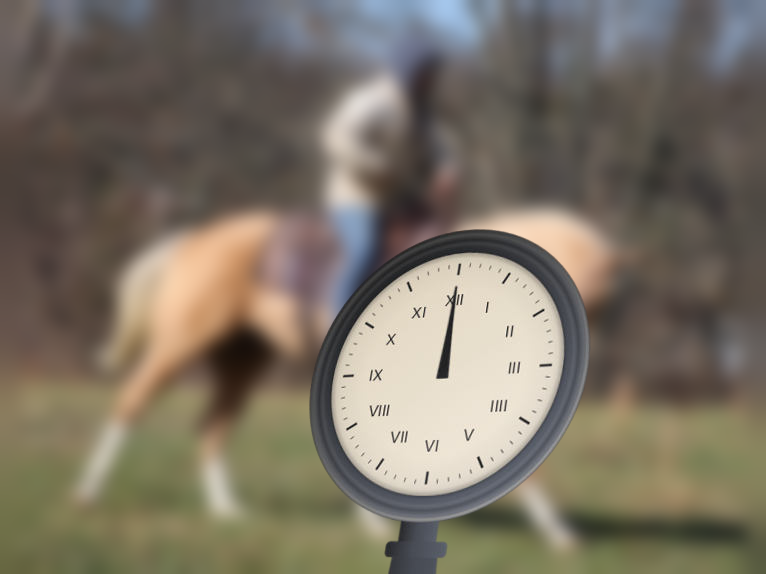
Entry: 12:00
